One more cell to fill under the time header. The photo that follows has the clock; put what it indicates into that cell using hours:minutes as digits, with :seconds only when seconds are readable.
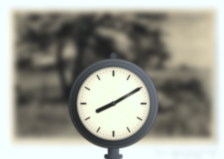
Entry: 8:10
